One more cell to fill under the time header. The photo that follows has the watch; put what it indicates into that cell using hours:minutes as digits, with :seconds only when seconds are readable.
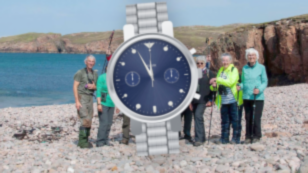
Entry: 11:56
